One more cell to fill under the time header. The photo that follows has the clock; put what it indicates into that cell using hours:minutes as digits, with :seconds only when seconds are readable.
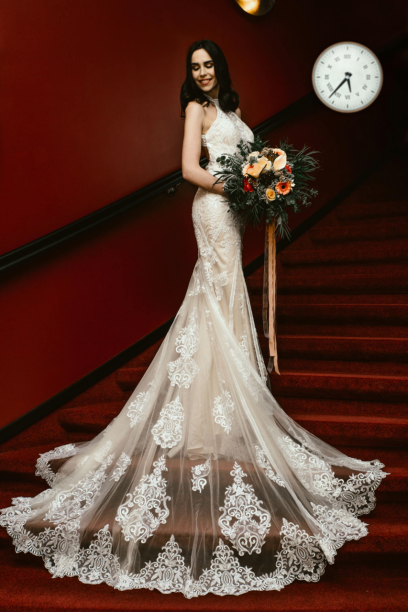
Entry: 5:37
